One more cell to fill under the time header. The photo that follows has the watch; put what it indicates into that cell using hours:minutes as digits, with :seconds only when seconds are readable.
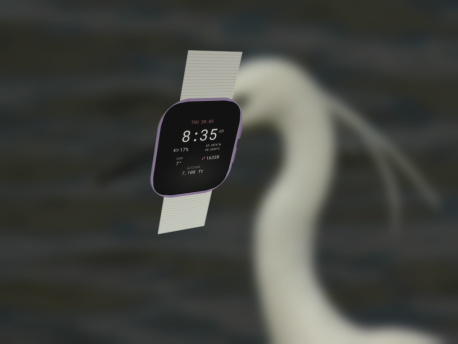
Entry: 8:35
